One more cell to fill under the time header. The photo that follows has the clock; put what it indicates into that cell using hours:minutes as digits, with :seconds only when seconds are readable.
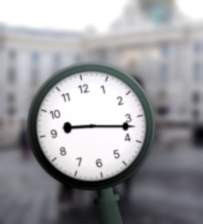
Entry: 9:17
